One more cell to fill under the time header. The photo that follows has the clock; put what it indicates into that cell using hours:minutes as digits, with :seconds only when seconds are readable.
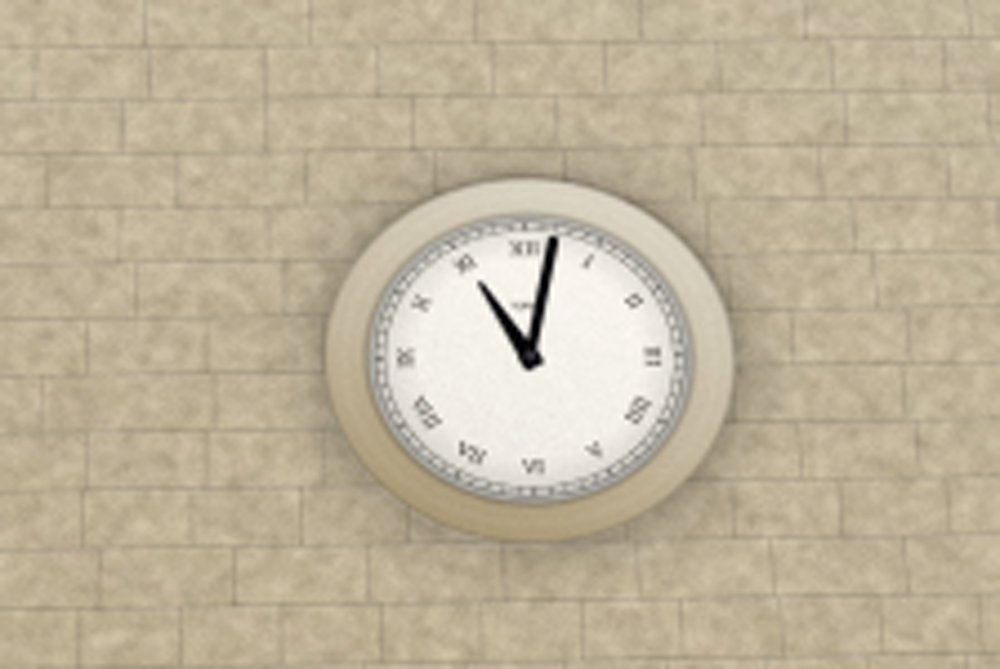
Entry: 11:02
